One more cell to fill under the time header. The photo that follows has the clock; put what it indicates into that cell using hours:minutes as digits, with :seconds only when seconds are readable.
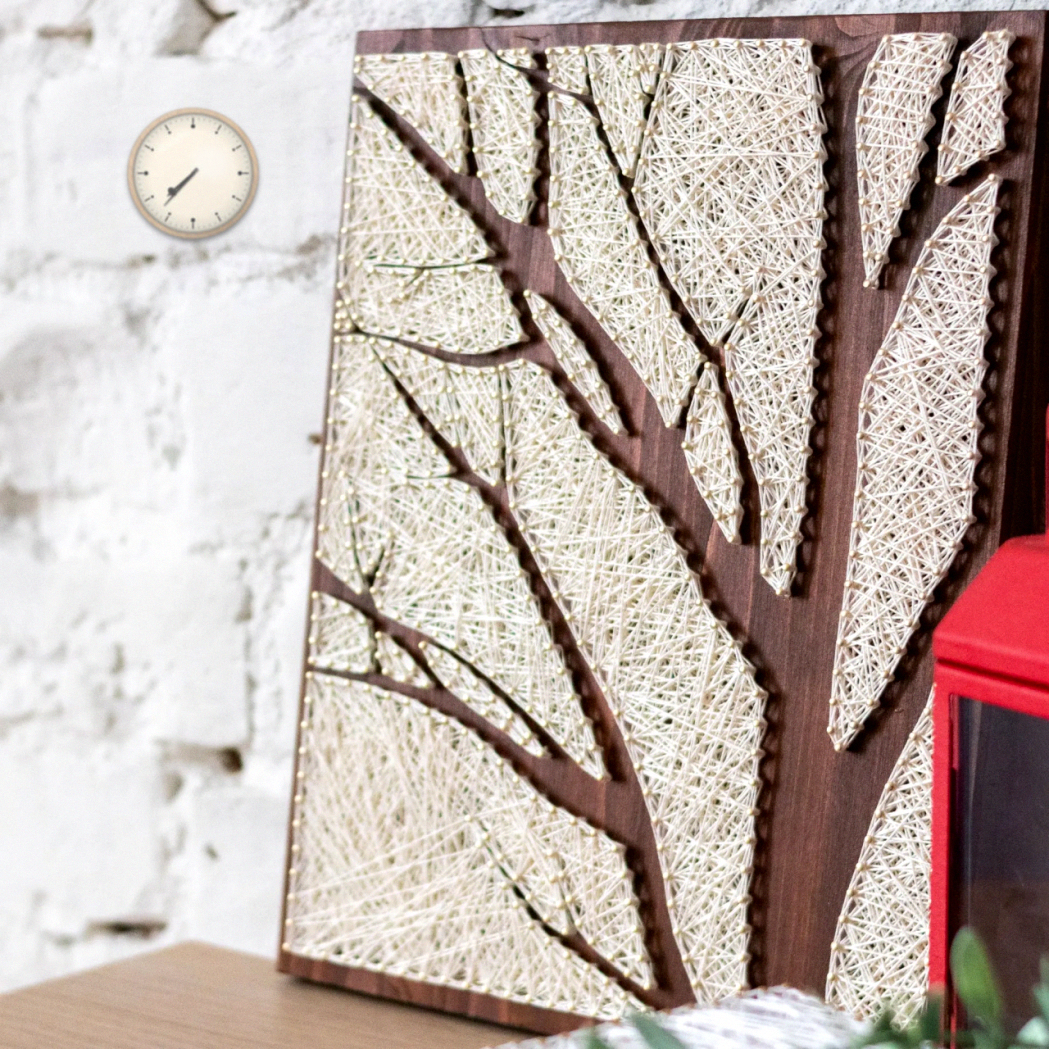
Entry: 7:37
